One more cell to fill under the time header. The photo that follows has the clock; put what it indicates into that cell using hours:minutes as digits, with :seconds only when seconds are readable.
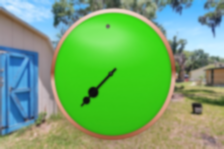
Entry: 7:38
